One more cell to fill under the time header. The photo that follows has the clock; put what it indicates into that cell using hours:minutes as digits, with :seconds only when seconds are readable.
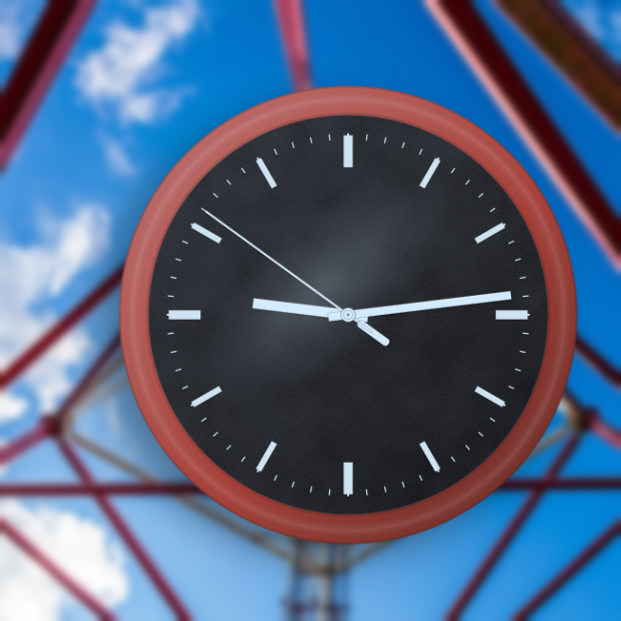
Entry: 9:13:51
